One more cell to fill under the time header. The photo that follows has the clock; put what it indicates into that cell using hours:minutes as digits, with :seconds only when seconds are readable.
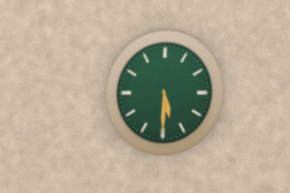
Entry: 5:30
